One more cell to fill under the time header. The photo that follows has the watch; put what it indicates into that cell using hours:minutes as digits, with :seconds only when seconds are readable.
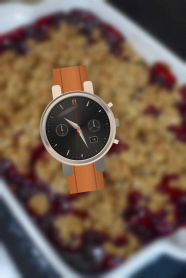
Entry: 10:27
